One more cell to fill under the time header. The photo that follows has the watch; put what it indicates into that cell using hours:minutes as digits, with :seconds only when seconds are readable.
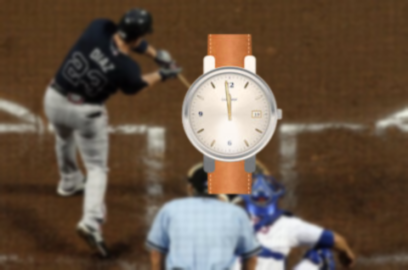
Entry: 11:59
